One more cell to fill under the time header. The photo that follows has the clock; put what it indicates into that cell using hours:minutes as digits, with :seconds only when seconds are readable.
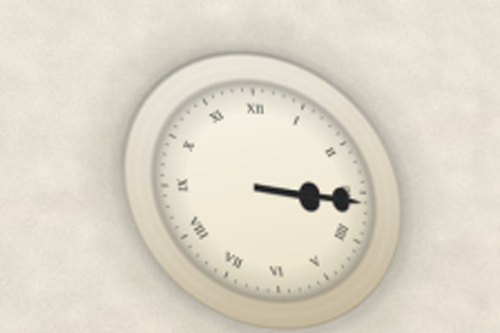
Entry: 3:16
